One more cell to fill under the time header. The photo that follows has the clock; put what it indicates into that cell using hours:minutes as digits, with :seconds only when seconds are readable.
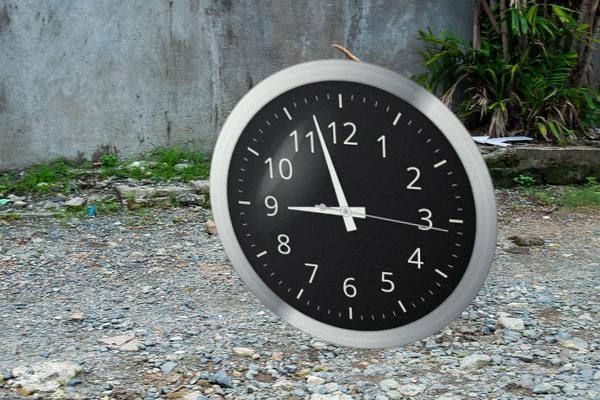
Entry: 8:57:16
